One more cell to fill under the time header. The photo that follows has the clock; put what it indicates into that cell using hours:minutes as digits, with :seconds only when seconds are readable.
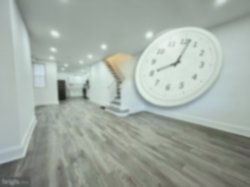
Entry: 8:02
